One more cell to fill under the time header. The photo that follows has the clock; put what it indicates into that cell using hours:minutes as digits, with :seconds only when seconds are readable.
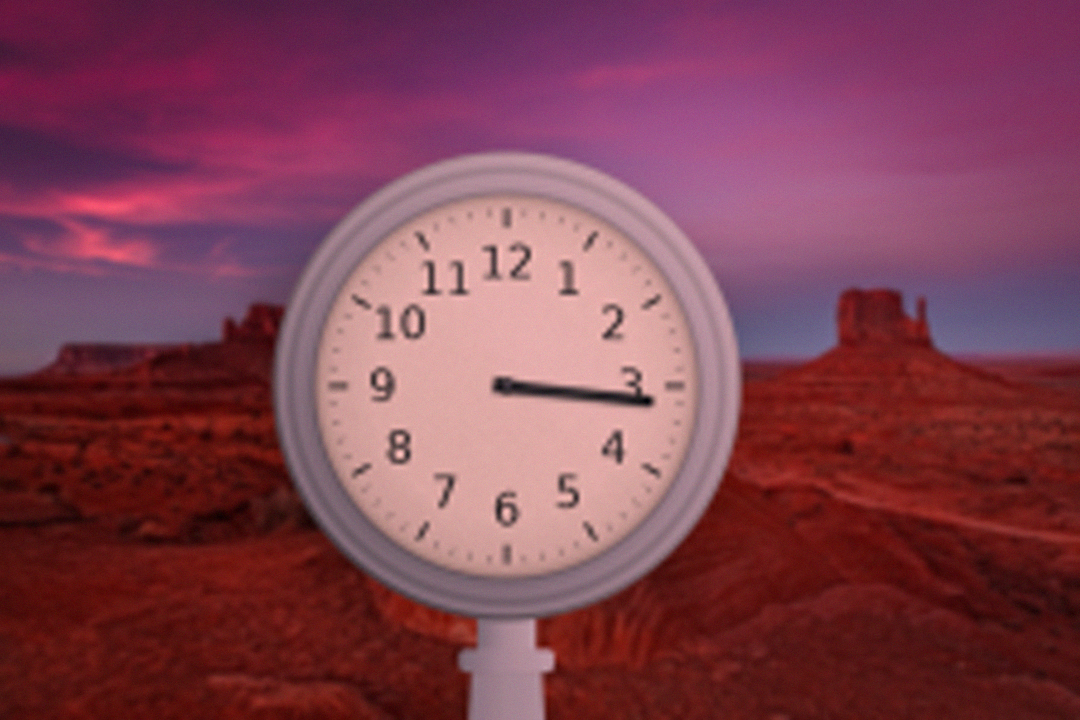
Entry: 3:16
